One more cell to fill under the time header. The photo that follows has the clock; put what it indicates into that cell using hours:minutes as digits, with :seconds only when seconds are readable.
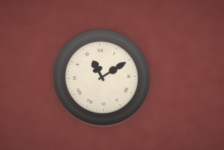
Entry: 11:10
